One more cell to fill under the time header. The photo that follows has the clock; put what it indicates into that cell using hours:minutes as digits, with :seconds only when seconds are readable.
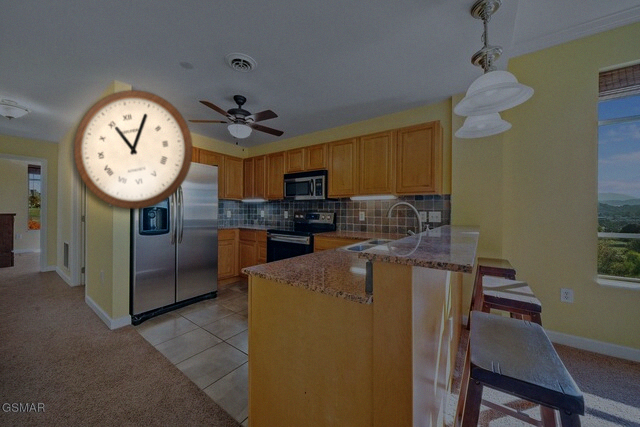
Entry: 11:05
